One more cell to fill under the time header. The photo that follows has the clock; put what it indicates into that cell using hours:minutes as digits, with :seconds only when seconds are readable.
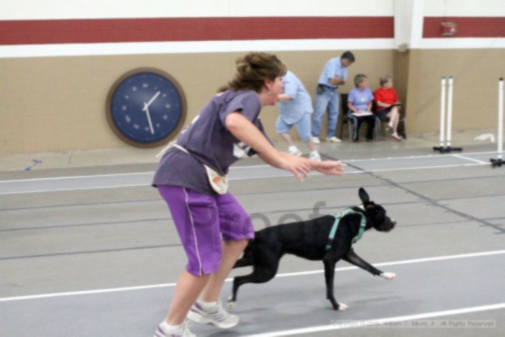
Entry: 1:28
